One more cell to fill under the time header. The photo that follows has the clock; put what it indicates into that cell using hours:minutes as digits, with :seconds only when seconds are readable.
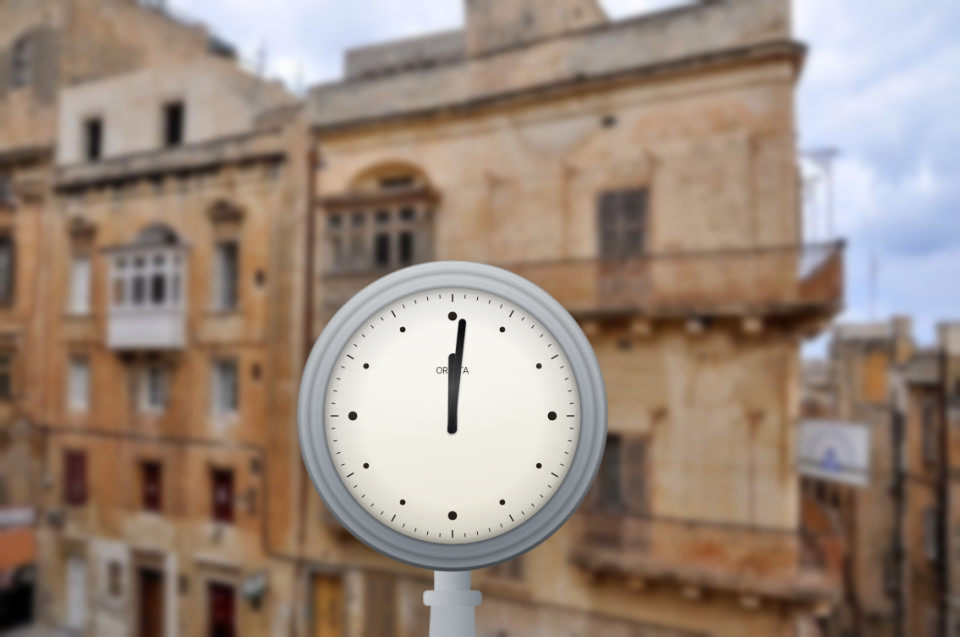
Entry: 12:01
